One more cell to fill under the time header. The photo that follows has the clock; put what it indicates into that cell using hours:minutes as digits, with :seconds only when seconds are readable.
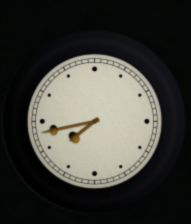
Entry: 7:43
